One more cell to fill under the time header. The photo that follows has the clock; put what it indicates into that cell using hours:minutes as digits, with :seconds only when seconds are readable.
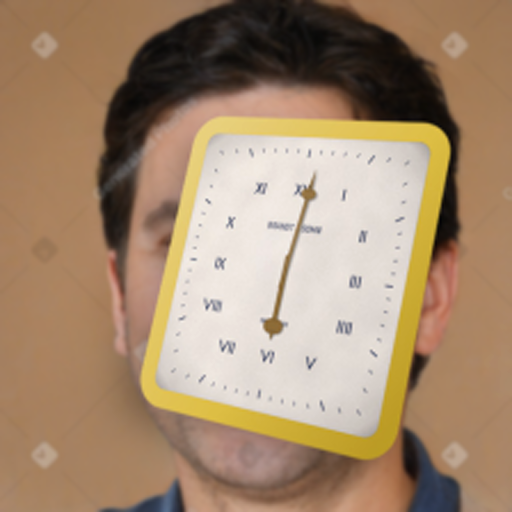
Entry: 6:01
